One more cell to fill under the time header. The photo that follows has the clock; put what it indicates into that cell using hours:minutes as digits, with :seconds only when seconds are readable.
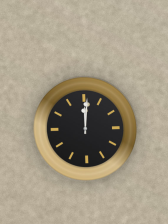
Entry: 12:01
